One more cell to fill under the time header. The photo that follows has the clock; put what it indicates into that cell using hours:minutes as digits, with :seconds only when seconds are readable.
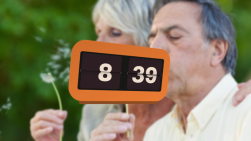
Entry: 8:39
